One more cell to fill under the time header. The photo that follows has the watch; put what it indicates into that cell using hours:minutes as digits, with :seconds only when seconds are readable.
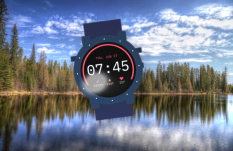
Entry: 7:45
